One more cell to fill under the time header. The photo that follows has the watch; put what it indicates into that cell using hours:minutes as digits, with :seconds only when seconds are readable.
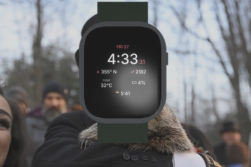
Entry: 4:33
